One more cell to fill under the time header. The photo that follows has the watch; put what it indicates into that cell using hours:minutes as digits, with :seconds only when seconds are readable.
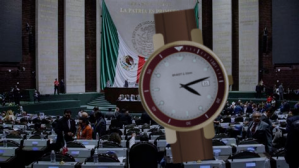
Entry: 4:13
